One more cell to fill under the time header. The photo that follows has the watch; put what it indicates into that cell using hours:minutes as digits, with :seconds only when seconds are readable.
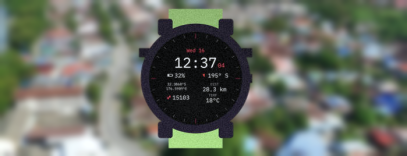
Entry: 12:37
